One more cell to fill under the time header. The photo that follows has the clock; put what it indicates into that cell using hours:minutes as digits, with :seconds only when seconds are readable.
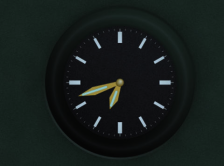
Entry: 6:42
